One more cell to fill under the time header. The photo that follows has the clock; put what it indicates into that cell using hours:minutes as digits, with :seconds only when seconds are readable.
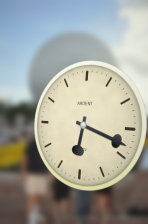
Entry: 6:18
